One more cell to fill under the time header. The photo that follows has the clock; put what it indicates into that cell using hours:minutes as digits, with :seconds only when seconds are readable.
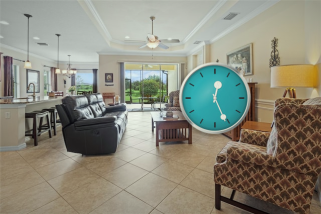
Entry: 12:26
